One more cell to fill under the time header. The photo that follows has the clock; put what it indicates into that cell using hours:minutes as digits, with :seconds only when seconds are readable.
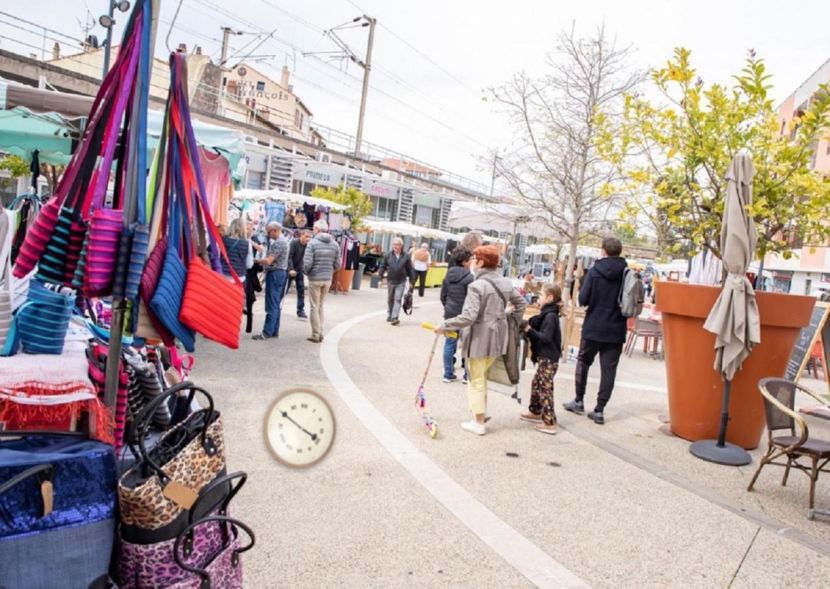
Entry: 3:50
